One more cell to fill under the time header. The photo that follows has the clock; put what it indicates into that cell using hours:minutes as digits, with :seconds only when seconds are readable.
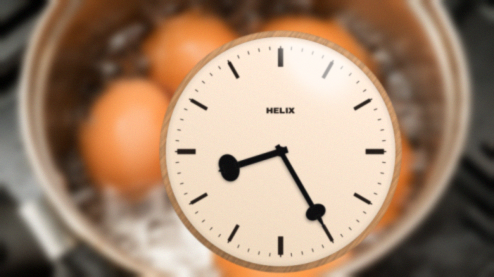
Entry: 8:25
